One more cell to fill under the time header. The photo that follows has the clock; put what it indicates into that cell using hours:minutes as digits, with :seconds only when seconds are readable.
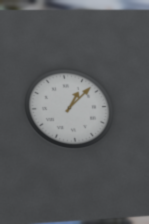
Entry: 1:08
